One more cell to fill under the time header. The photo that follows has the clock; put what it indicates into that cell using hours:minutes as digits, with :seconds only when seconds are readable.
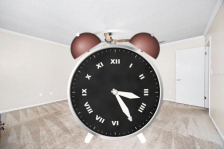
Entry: 3:25
